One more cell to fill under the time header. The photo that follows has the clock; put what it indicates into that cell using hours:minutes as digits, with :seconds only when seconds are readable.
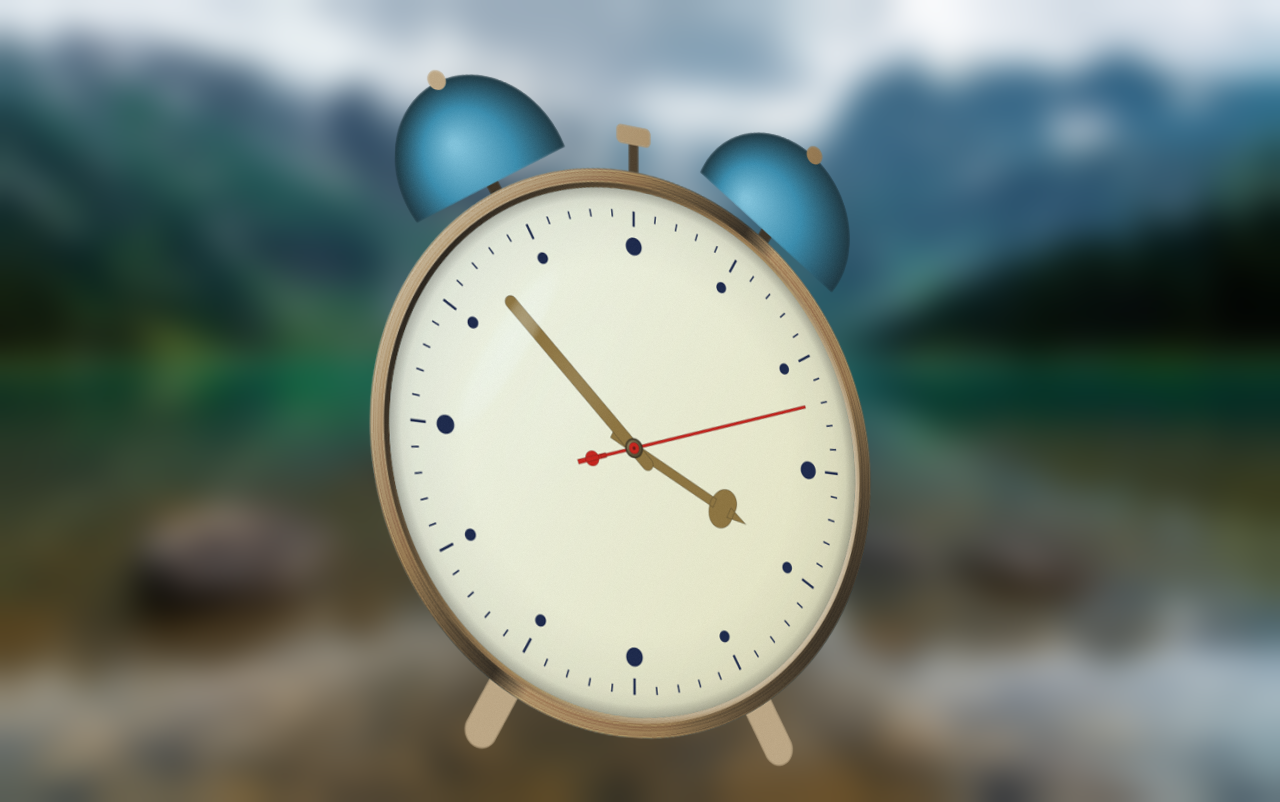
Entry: 3:52:12
